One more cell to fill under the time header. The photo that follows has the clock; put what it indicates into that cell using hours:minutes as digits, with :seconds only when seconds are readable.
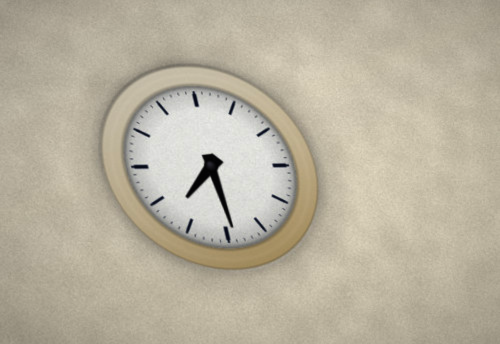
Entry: 7:29
